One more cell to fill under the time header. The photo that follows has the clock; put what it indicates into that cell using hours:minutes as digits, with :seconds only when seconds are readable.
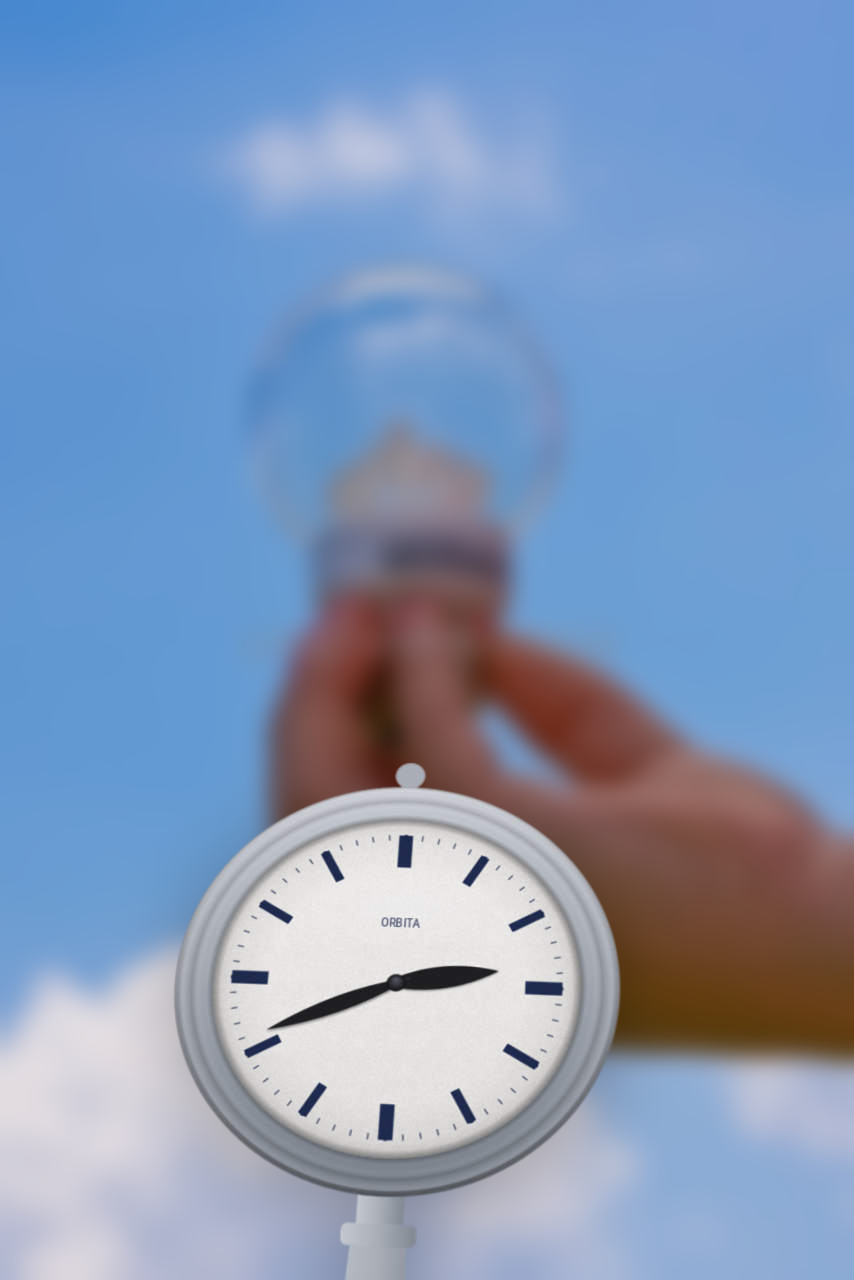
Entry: 2:41
